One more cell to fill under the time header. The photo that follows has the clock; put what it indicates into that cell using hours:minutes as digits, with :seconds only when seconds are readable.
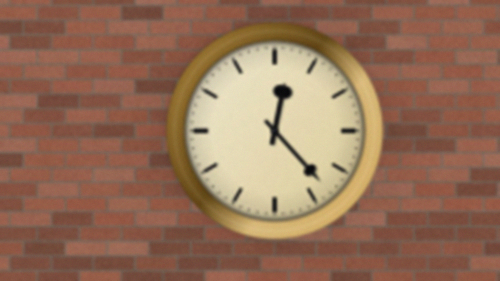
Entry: 12:23
